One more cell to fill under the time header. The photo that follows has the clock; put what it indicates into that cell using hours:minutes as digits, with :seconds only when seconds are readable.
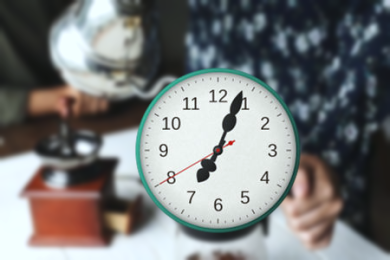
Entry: 7:03:40
